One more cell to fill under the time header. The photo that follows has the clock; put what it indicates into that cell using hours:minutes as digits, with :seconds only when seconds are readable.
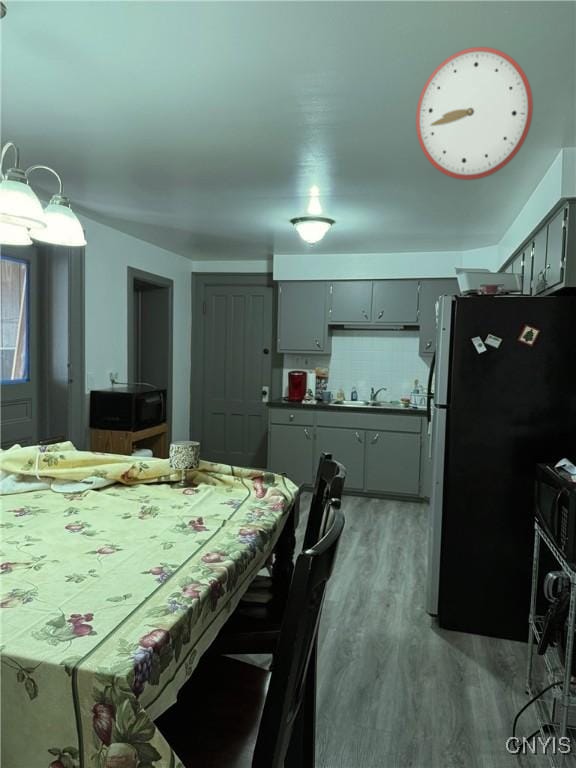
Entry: 8:42
